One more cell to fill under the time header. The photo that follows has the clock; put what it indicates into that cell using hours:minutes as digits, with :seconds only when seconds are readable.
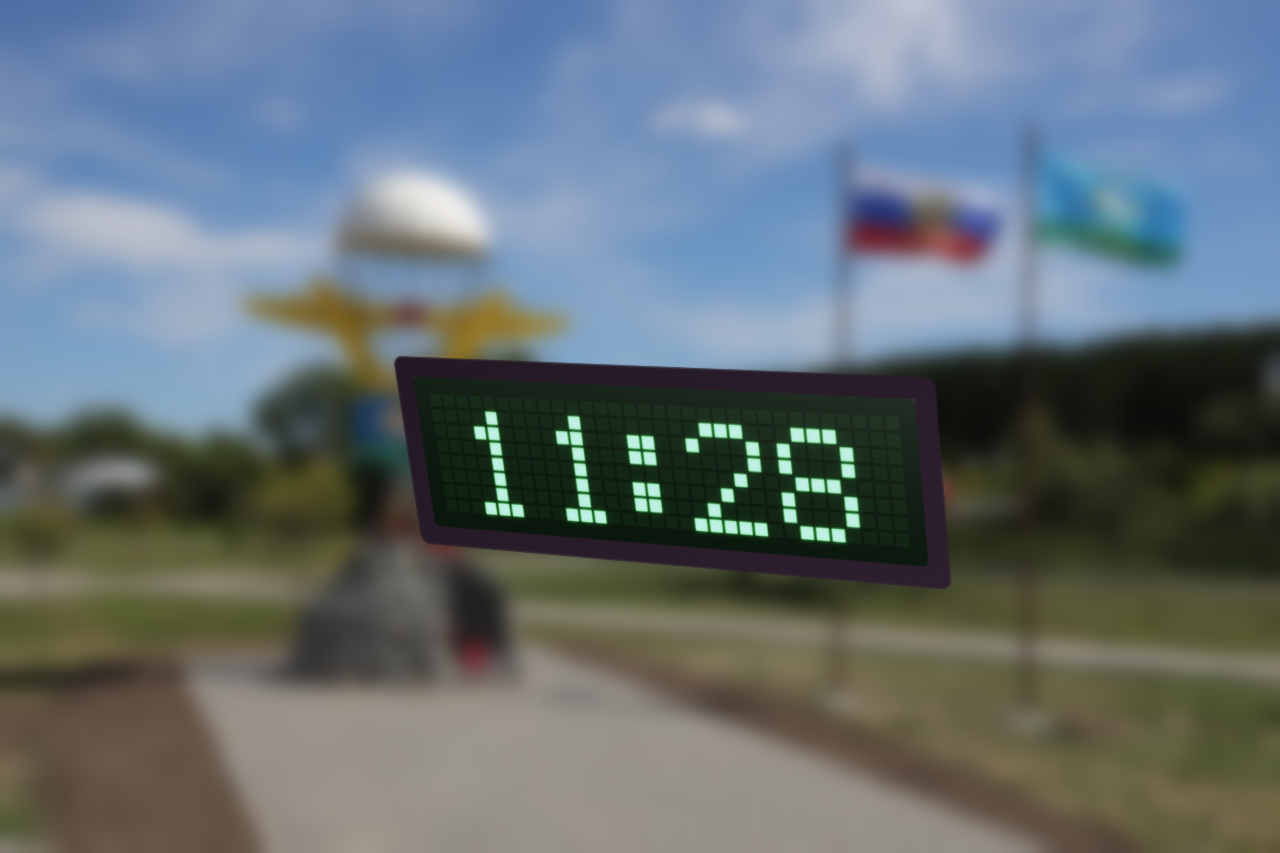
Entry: 11:28
